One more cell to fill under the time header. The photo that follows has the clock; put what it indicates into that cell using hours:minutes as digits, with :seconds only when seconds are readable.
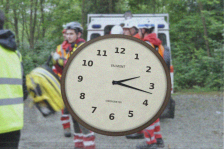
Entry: 2:17
